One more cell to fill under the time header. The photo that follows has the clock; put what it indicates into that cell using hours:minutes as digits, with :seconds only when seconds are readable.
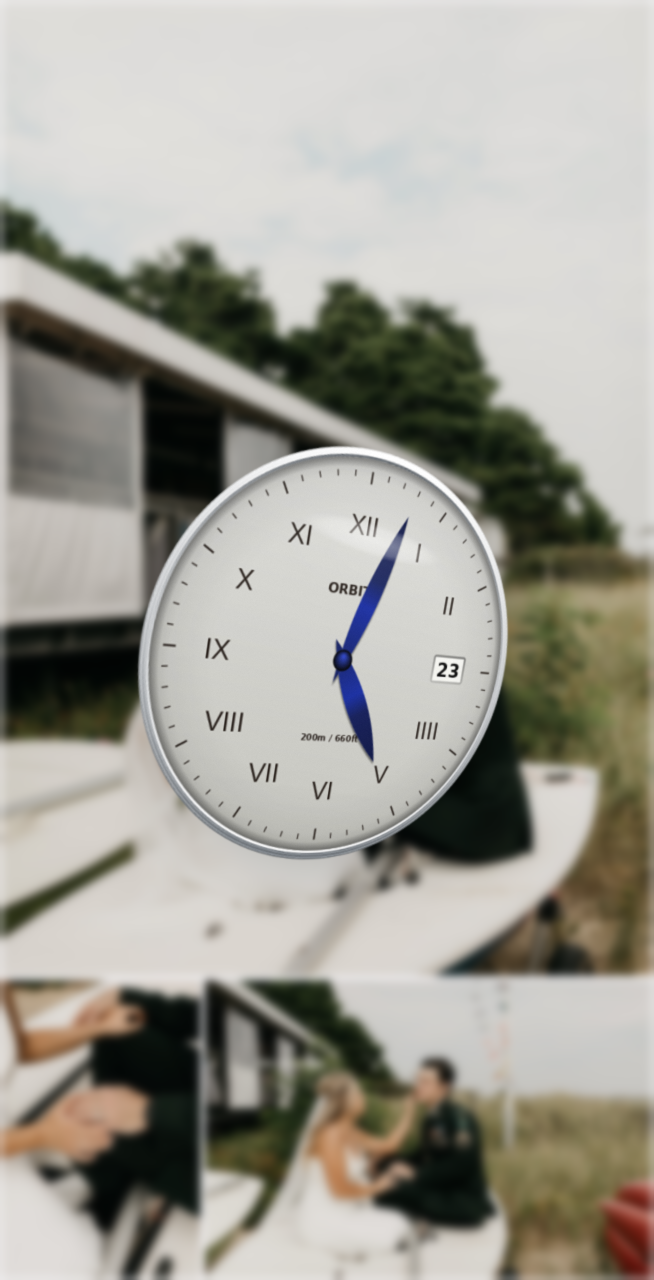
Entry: 5:03
